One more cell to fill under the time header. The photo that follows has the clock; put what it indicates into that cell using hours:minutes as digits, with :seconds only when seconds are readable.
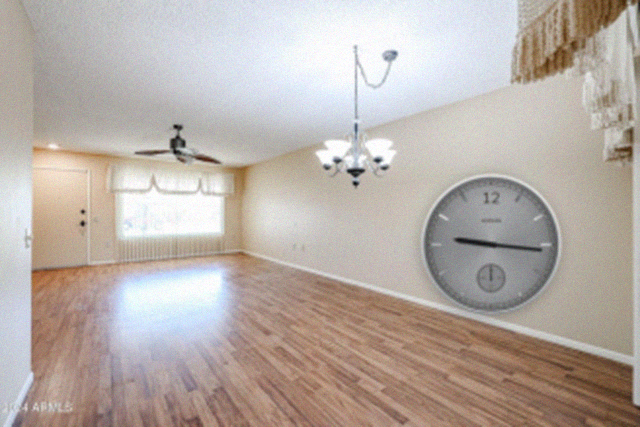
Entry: 9:16
